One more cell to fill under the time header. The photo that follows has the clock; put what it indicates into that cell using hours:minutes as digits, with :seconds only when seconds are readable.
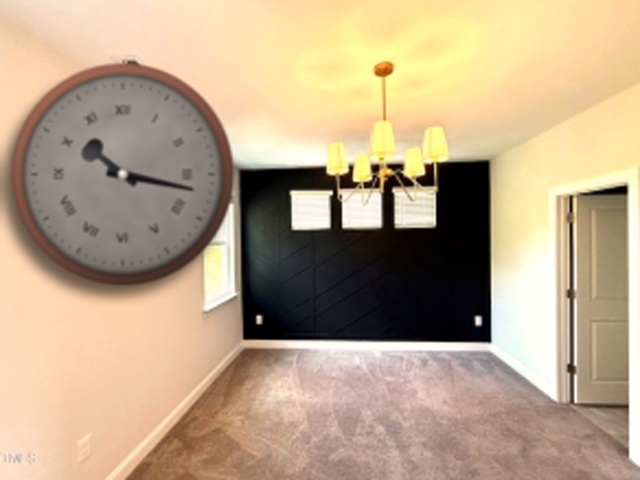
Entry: 10:17
